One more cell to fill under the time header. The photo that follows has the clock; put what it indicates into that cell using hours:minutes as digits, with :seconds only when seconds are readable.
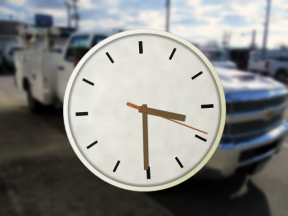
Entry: 3:30:19
